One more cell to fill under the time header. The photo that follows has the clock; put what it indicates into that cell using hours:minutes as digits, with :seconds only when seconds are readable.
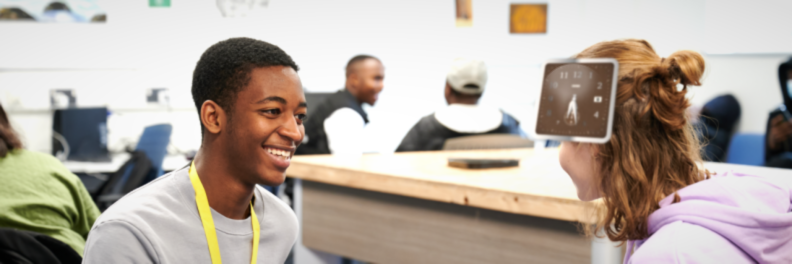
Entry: 6:28
